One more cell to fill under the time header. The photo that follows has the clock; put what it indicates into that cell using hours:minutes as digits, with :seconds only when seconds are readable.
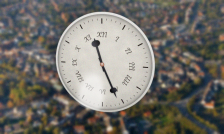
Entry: 11:26
